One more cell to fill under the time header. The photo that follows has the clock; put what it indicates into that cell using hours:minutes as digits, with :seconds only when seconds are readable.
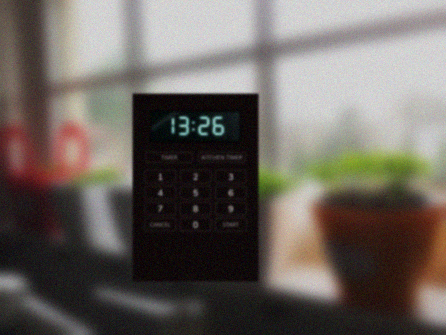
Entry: 13:26
